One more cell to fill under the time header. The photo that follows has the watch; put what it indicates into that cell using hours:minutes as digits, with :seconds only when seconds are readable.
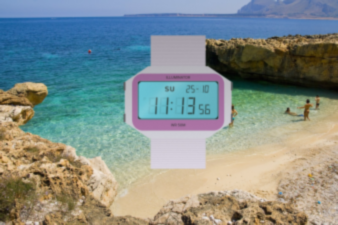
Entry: 11:13:56
